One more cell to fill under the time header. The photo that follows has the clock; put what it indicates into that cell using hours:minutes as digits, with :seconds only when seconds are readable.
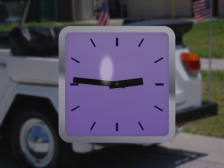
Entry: 2:46
